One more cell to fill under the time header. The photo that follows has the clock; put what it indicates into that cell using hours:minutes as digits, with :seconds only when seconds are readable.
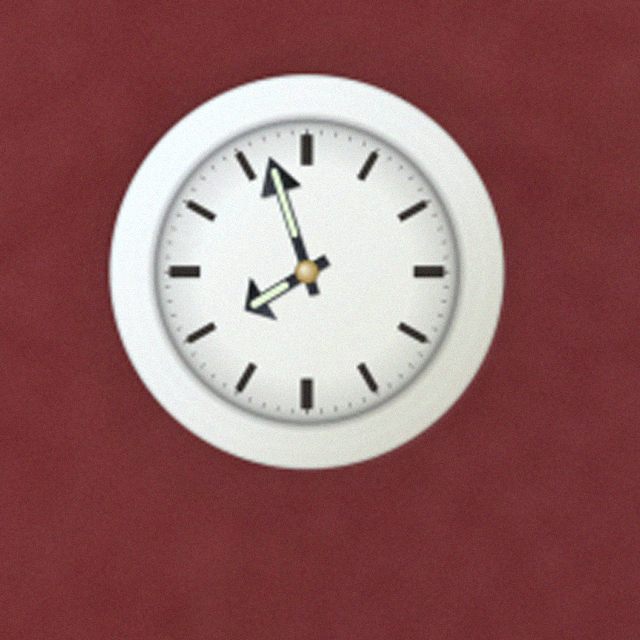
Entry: 7:57
